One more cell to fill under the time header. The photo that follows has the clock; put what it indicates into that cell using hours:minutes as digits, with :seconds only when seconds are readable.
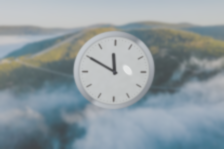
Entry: 11:50
